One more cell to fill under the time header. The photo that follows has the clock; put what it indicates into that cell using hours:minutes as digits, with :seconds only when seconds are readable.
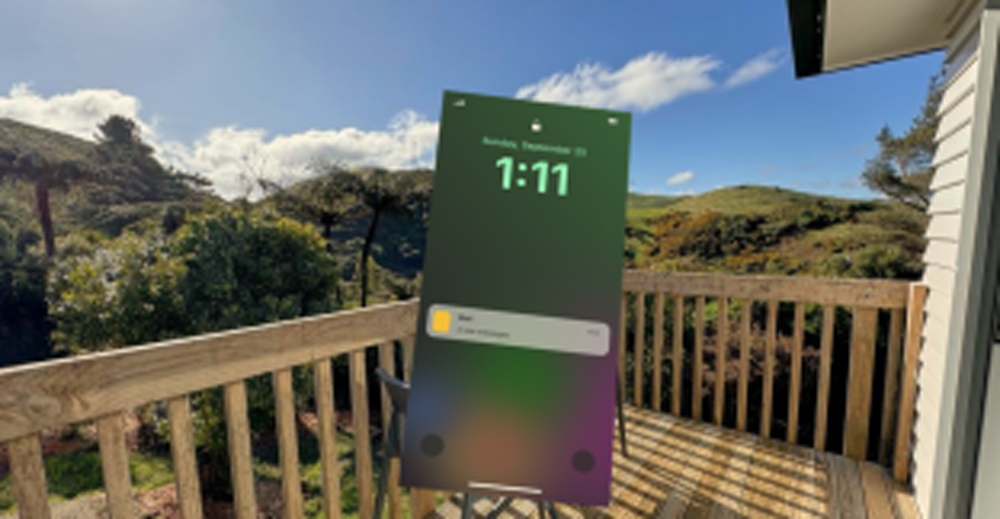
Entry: 1:11
